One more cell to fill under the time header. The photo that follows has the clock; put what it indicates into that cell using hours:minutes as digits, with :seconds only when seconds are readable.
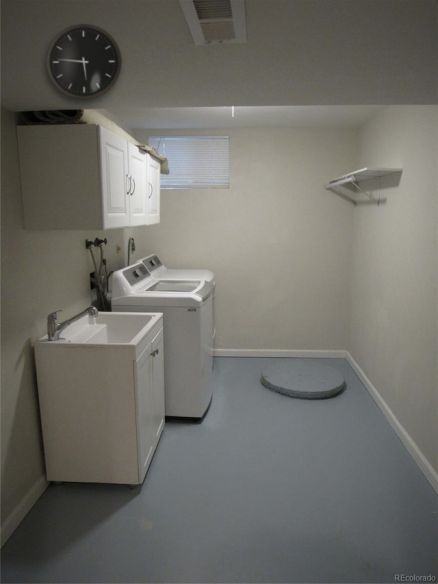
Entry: 5:46
